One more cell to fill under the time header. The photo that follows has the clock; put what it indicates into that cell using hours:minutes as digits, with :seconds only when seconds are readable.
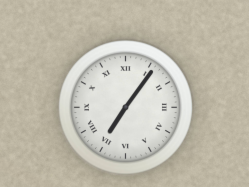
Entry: 7:06
